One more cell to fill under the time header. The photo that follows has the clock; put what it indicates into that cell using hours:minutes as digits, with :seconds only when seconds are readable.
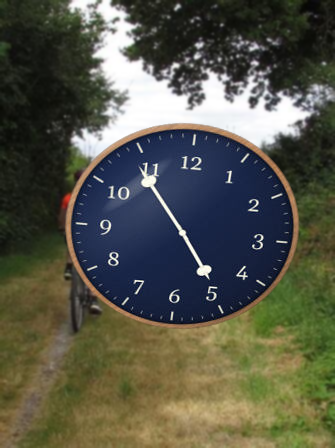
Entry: 4:54
